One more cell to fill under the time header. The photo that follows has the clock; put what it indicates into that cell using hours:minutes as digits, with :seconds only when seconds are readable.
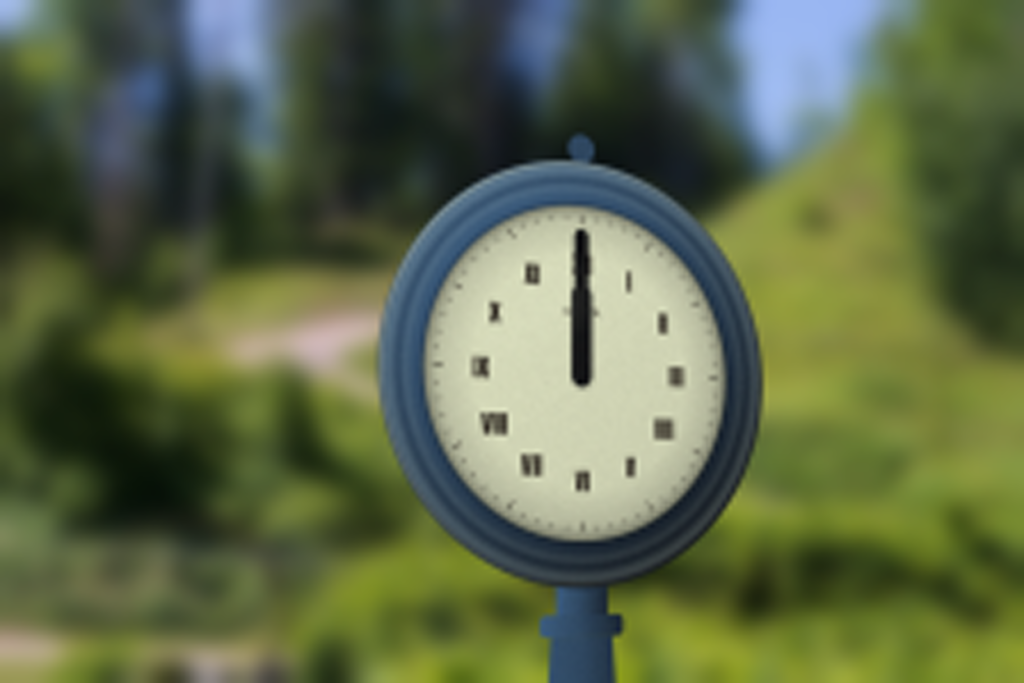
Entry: 12:00
